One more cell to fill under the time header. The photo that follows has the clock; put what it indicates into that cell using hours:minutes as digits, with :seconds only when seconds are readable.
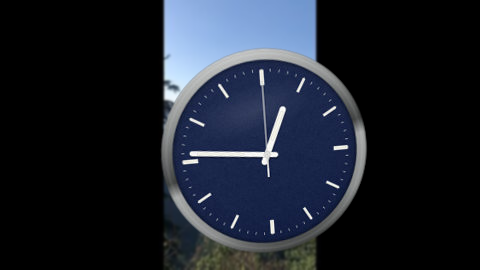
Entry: 12:46:00
